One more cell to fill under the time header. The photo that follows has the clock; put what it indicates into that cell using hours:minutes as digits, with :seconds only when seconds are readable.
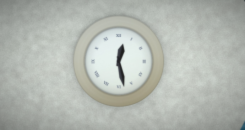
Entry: 12:28
